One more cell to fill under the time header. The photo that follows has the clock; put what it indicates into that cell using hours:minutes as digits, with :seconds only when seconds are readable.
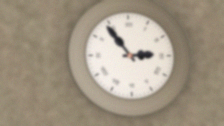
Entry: 2:54
